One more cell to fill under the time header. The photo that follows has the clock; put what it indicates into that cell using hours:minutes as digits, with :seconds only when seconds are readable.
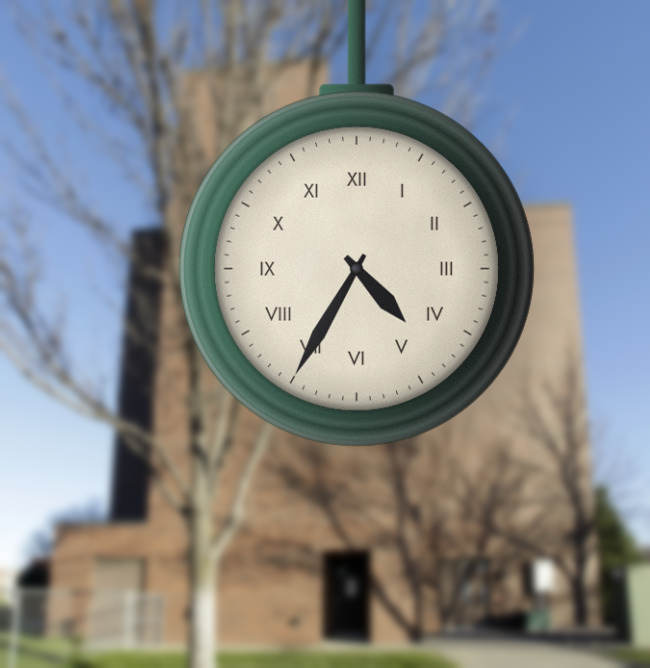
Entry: 4:35
